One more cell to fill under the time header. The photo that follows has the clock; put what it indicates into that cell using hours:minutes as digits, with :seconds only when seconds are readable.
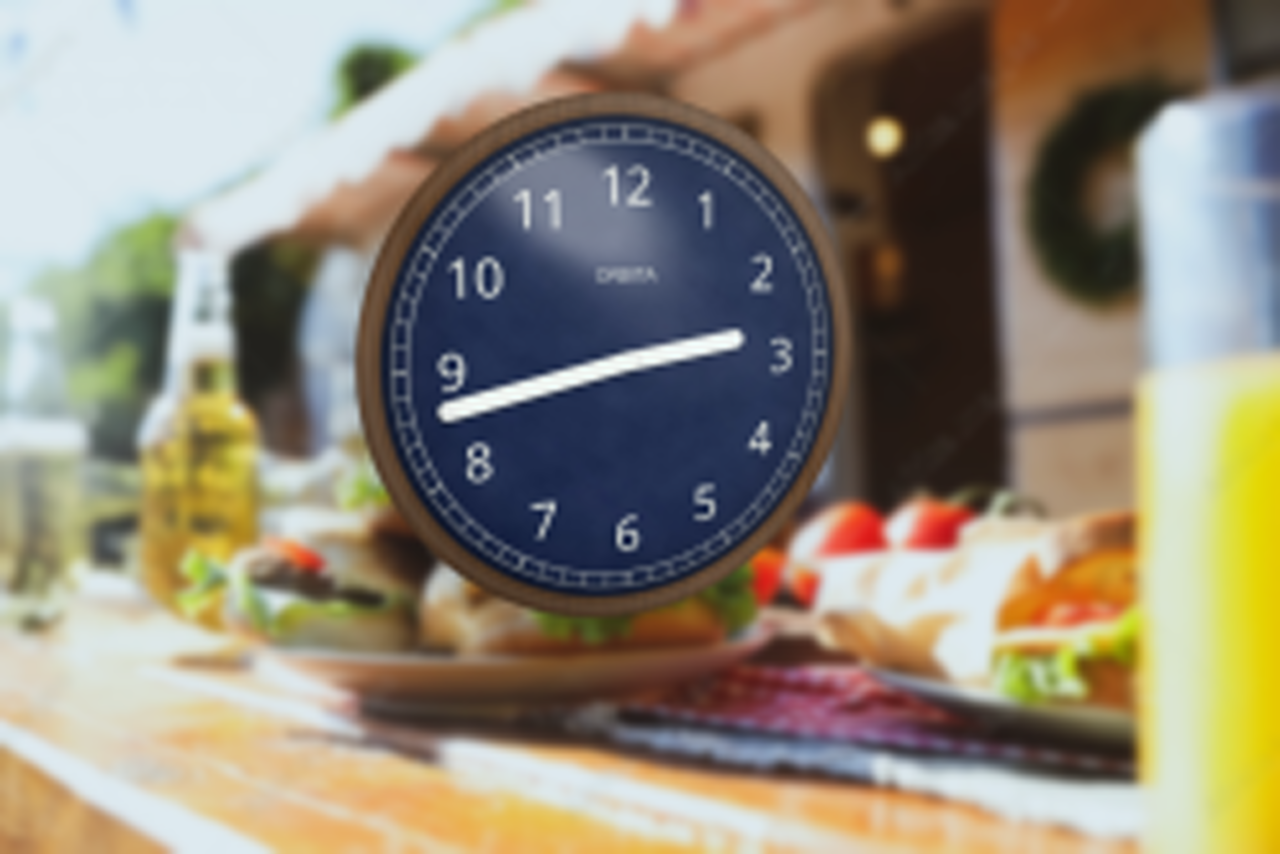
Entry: 2:43
